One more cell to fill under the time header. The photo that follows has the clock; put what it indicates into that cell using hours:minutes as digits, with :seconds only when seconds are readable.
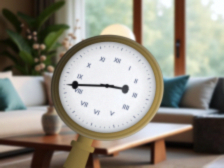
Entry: 2:42
